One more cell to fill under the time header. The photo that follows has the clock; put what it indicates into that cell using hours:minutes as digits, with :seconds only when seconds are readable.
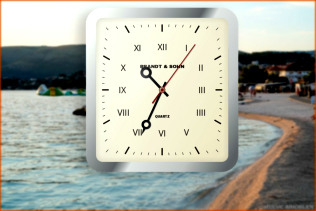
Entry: 10:34:06
